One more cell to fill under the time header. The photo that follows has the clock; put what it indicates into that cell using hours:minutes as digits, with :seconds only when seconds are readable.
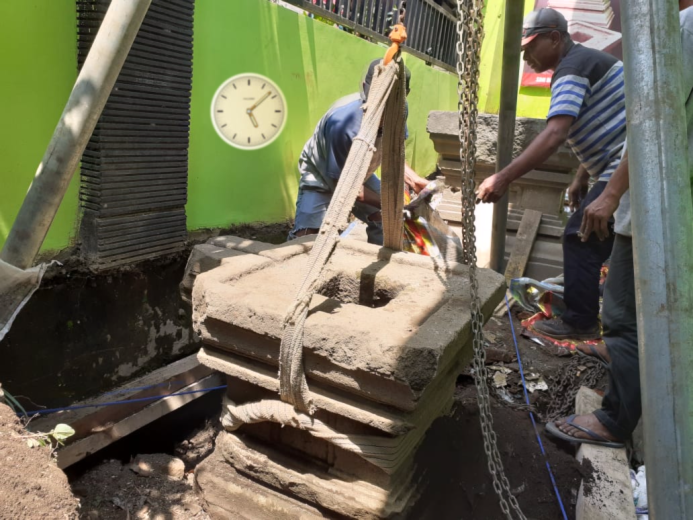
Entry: 5:08
